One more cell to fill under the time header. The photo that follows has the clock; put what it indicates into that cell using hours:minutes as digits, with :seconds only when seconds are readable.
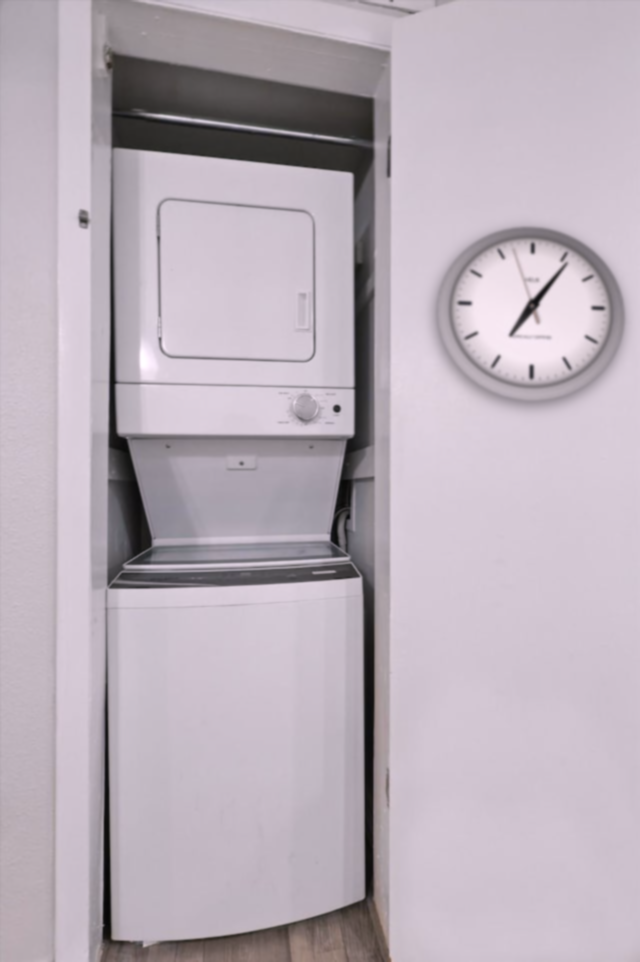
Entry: 7:05:57
